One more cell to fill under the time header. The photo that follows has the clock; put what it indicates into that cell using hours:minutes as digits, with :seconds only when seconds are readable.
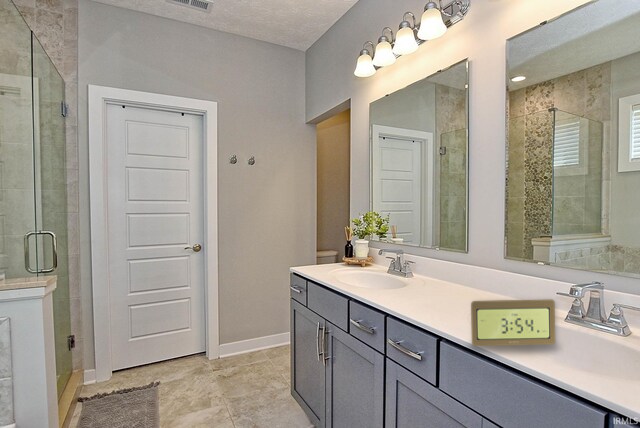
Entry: 3:54
